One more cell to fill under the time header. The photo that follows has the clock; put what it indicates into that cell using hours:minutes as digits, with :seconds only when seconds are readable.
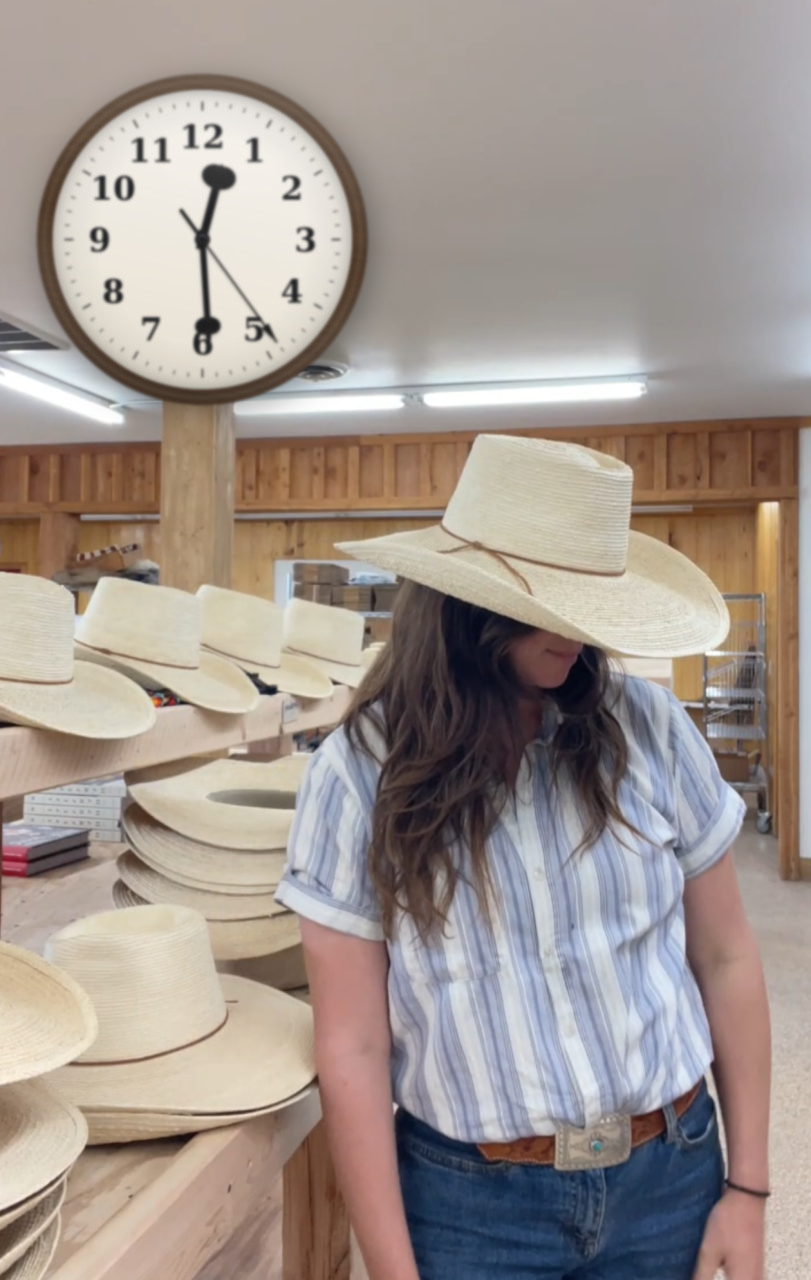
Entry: 12:29:24
